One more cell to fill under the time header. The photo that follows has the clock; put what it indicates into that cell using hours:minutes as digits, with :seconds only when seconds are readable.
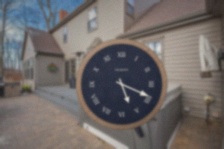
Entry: 5:19
